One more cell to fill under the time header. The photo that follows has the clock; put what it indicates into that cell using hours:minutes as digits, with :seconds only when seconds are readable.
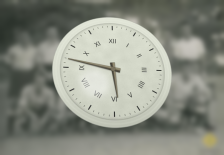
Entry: 5:47
